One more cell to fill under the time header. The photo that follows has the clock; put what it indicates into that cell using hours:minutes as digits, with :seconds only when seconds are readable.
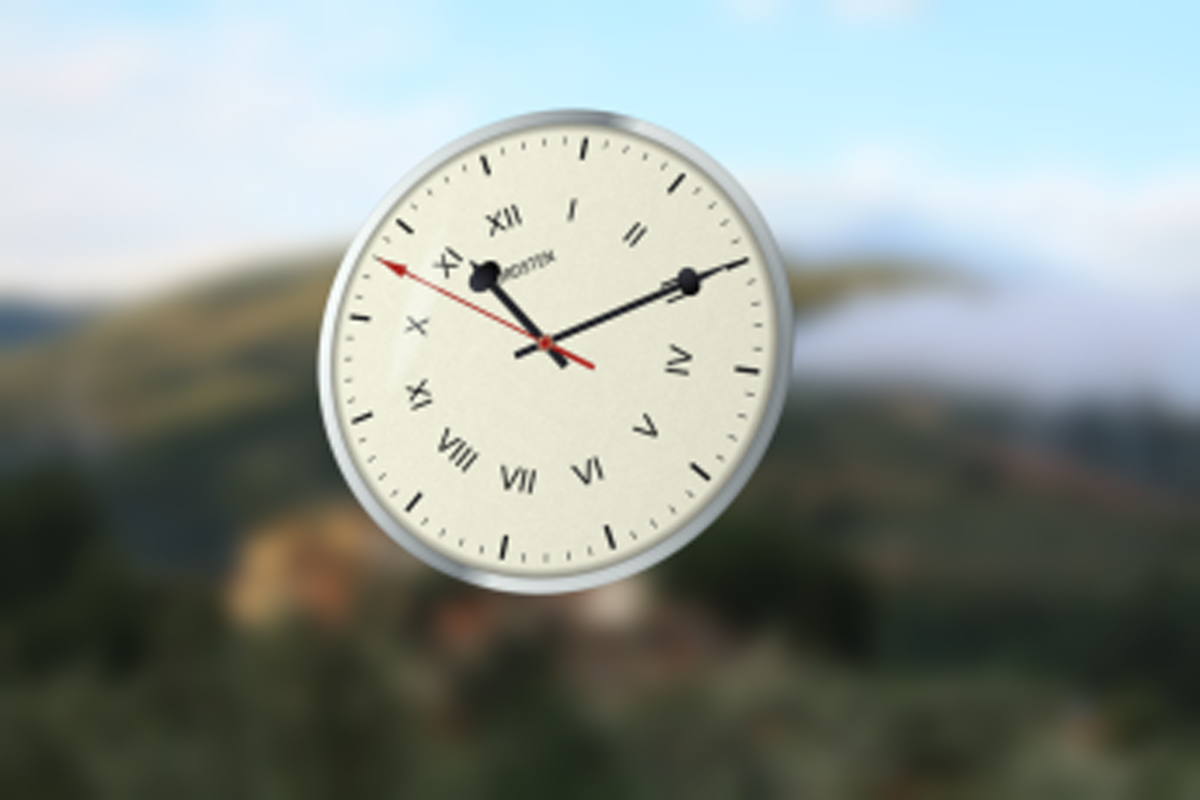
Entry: 11:14:53
